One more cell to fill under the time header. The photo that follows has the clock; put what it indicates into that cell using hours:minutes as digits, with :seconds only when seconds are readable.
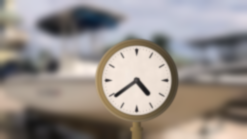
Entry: 4:39
